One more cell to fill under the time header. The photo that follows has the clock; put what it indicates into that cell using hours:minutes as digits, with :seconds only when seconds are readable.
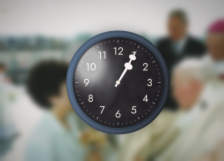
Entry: 1:05
